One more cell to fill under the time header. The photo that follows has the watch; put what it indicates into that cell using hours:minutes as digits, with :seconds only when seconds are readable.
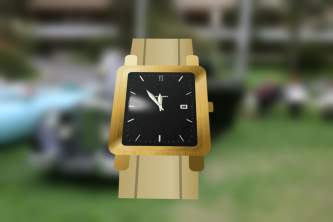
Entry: 11:54
